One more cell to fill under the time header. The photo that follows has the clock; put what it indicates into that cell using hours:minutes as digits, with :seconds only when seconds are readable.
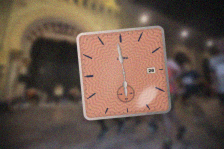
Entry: 5:59
